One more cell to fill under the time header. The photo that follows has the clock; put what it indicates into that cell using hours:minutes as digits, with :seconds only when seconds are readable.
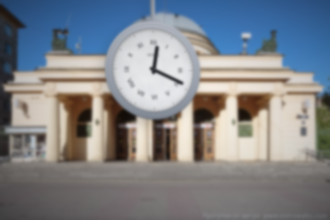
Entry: 12:19
